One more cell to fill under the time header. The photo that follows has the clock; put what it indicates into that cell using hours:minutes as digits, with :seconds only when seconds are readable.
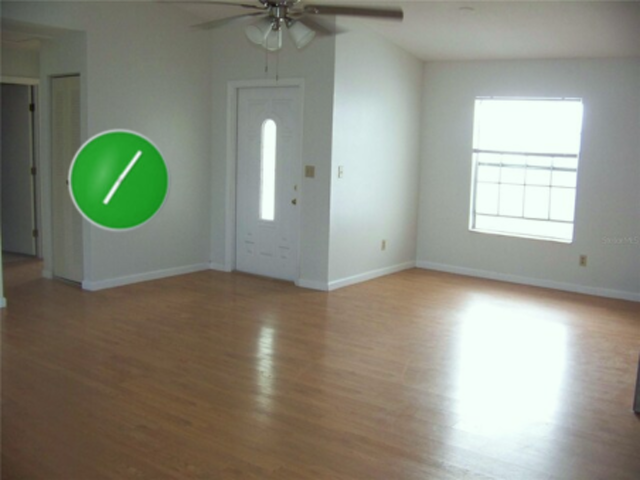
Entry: 7:06
